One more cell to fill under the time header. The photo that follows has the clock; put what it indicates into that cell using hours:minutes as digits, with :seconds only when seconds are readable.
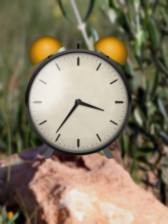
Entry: 3:36
